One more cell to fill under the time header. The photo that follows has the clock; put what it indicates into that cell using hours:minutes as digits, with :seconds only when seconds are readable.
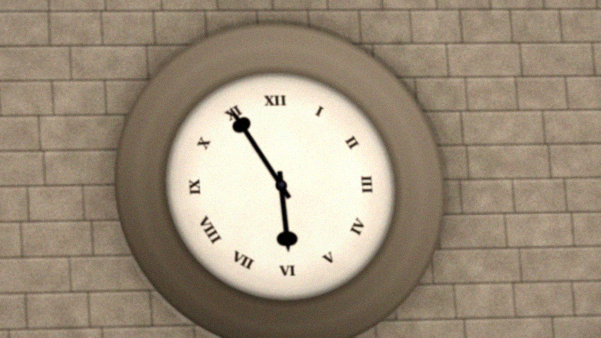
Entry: 5:55
